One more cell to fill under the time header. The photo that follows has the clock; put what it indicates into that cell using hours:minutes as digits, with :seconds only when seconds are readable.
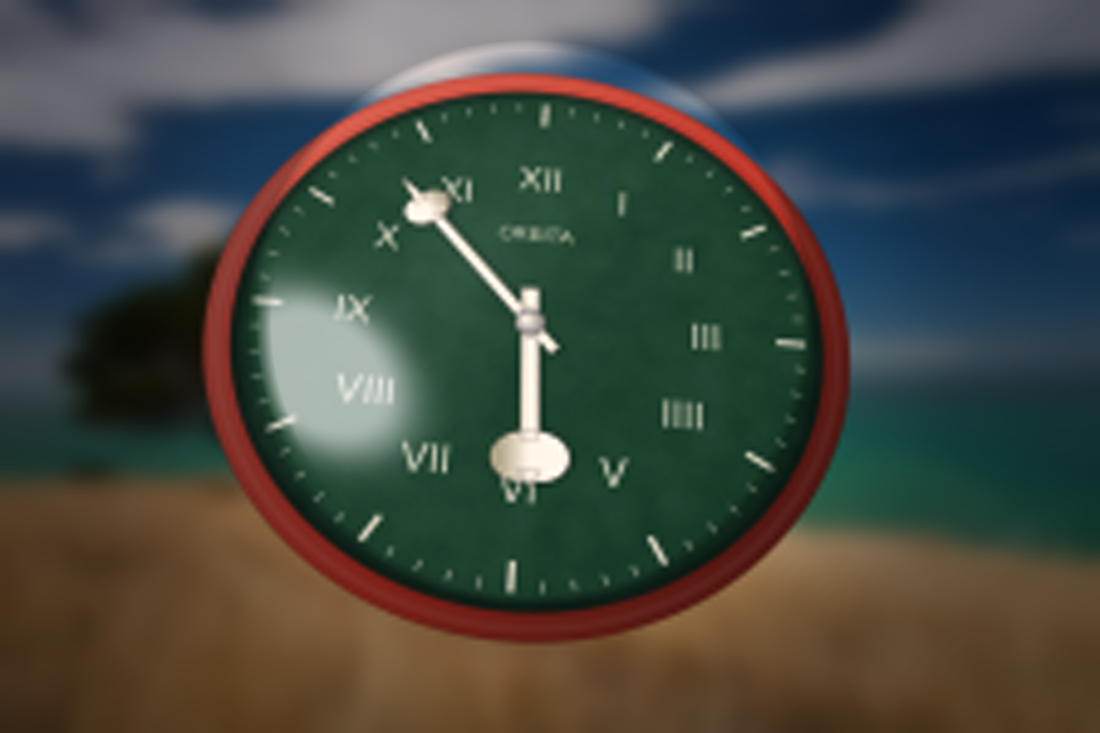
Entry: 5:53
